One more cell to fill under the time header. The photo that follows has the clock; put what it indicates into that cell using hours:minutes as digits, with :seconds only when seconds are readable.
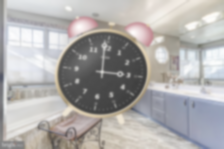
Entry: 2:59
